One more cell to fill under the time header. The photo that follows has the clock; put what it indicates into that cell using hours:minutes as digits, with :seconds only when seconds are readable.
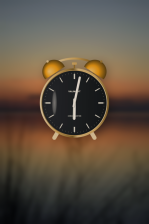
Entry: 6:02
